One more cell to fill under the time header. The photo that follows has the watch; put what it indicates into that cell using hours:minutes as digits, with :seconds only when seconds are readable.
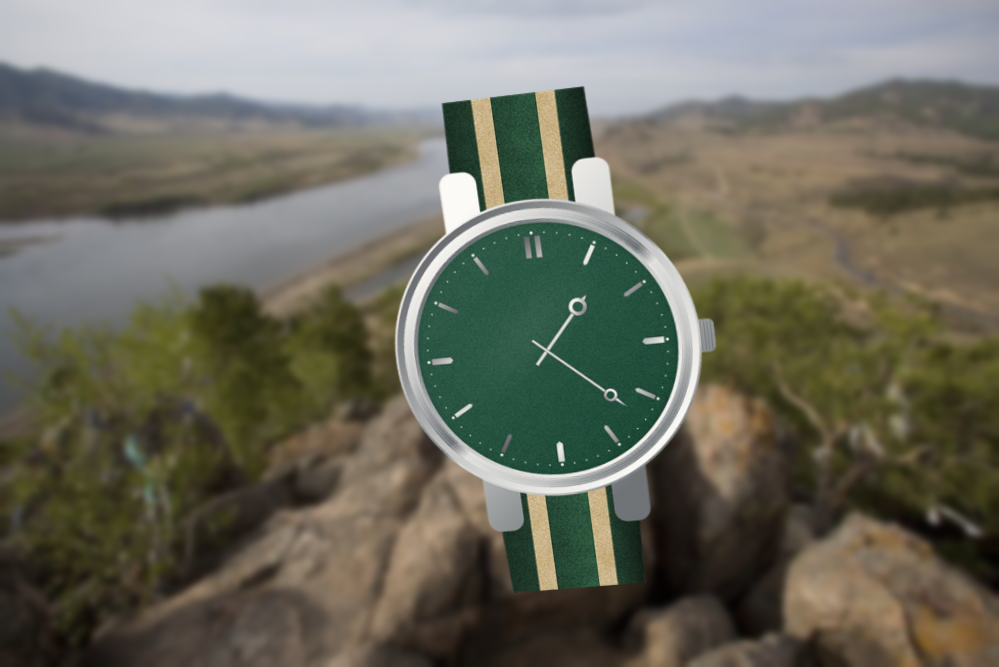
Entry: 1:22
